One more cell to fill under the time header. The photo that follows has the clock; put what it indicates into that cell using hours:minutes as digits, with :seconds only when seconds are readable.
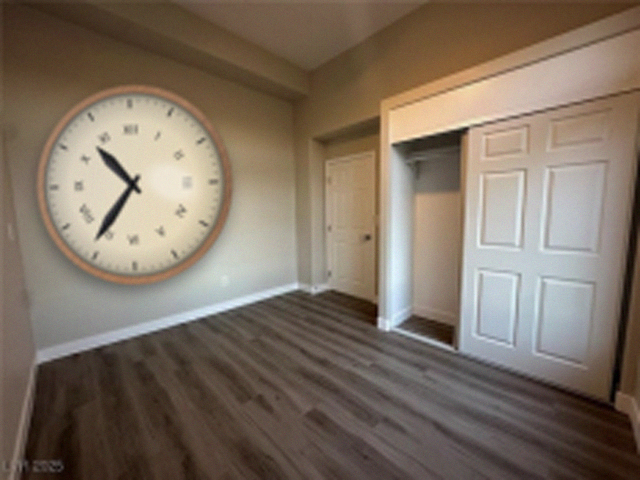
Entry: 10:36
